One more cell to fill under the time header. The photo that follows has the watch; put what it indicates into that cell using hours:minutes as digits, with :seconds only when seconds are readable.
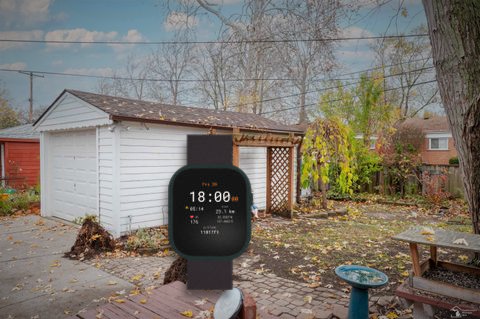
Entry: 18:00
